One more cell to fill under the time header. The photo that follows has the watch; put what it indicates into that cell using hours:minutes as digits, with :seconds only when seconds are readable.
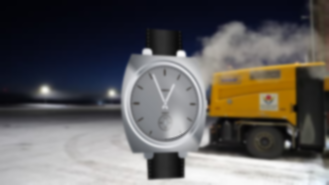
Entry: 12:56
